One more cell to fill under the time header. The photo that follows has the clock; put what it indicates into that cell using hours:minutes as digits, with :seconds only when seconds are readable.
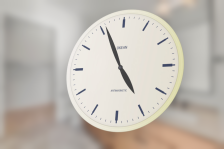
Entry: 4:56
